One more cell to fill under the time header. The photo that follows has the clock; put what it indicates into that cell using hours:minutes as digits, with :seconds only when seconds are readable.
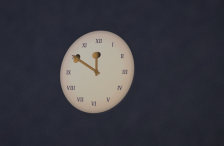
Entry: 11:50
